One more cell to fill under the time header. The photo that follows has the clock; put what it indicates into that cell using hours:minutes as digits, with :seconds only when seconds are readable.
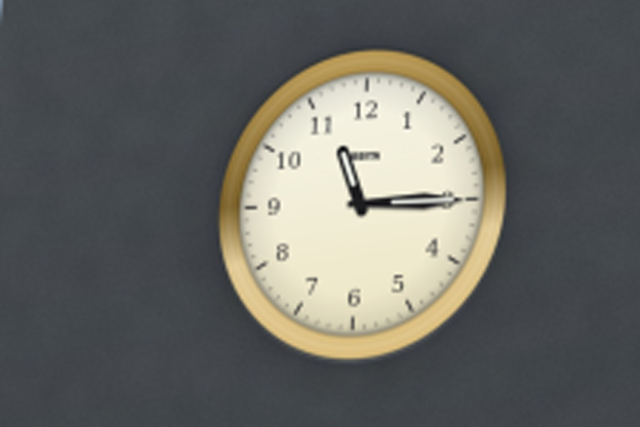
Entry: 11:15
